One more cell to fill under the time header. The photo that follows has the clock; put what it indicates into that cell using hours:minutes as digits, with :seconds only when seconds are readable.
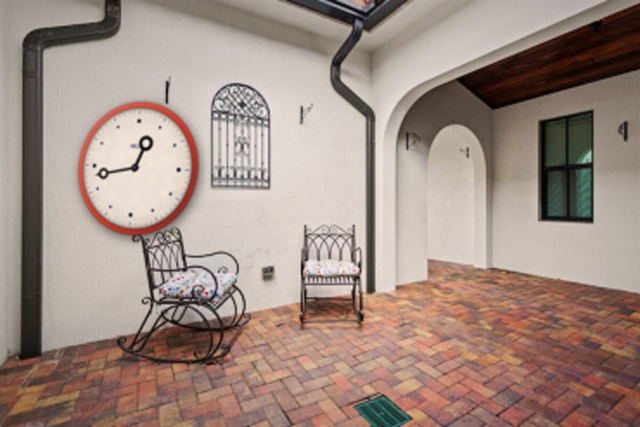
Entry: 12:43
